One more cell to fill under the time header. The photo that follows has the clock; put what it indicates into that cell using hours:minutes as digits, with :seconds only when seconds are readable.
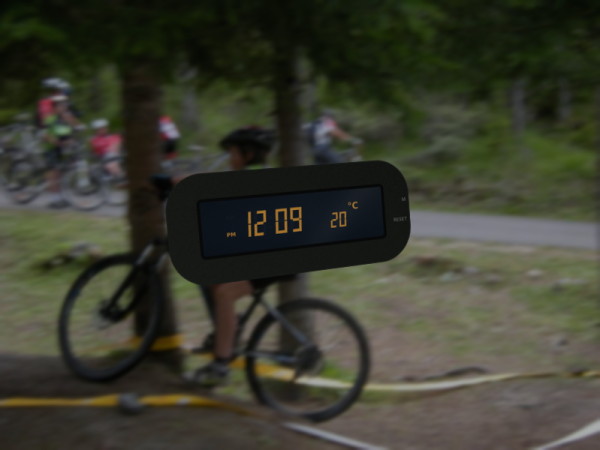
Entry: 12:09
